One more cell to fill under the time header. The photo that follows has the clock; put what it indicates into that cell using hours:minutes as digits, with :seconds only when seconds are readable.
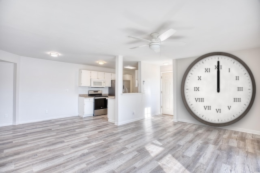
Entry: 12:00
